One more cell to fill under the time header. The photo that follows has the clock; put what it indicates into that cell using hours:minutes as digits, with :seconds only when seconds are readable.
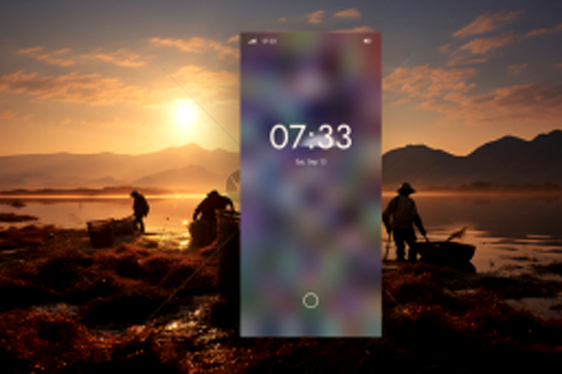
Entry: 7:33
